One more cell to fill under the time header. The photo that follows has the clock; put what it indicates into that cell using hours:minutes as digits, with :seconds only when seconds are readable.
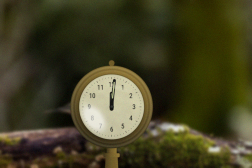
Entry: 12:01
